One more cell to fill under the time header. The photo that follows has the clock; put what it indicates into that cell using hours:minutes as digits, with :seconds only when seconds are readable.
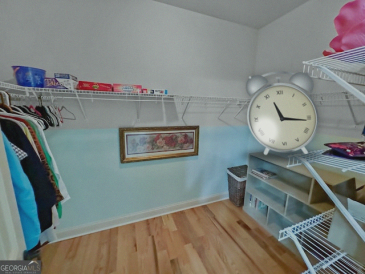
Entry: 11:16
